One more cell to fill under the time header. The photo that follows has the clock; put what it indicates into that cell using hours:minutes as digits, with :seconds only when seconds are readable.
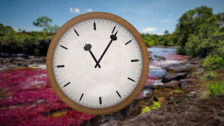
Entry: 11:06
